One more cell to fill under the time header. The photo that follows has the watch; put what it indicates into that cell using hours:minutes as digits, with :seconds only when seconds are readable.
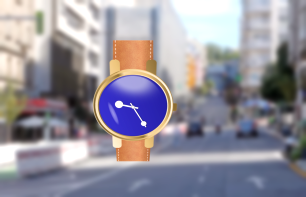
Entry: 9:25
